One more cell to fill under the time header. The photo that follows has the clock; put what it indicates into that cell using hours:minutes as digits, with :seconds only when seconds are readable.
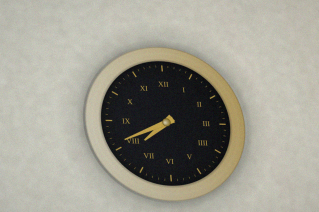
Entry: 7:41
